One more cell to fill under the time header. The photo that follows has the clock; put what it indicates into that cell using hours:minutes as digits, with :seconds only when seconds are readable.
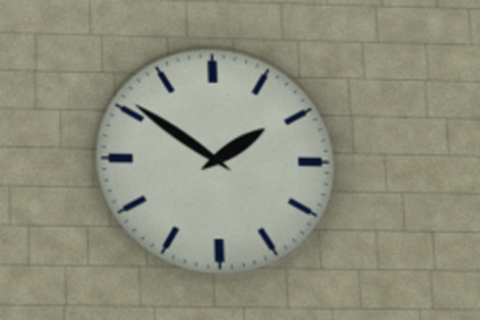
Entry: 1:51
